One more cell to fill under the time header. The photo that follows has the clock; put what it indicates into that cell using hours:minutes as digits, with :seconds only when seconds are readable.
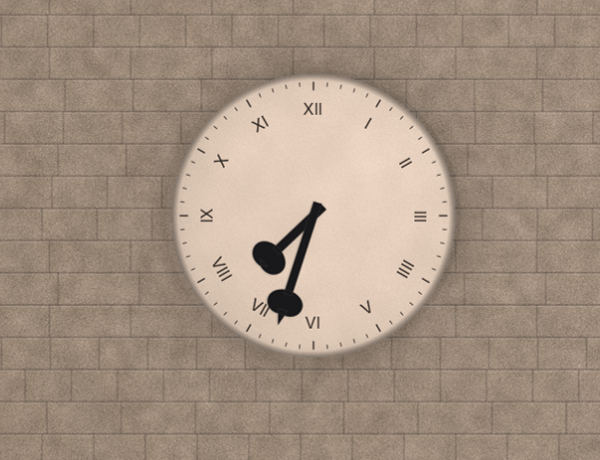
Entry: 7:33
